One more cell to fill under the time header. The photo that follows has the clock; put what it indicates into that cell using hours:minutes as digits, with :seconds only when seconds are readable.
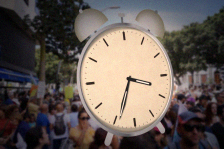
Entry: 3:34
